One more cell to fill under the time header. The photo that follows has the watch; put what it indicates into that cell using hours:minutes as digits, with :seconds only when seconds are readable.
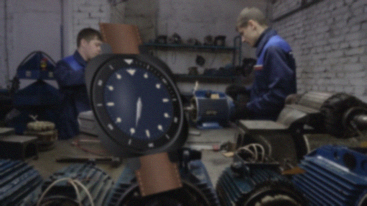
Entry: 6:34
